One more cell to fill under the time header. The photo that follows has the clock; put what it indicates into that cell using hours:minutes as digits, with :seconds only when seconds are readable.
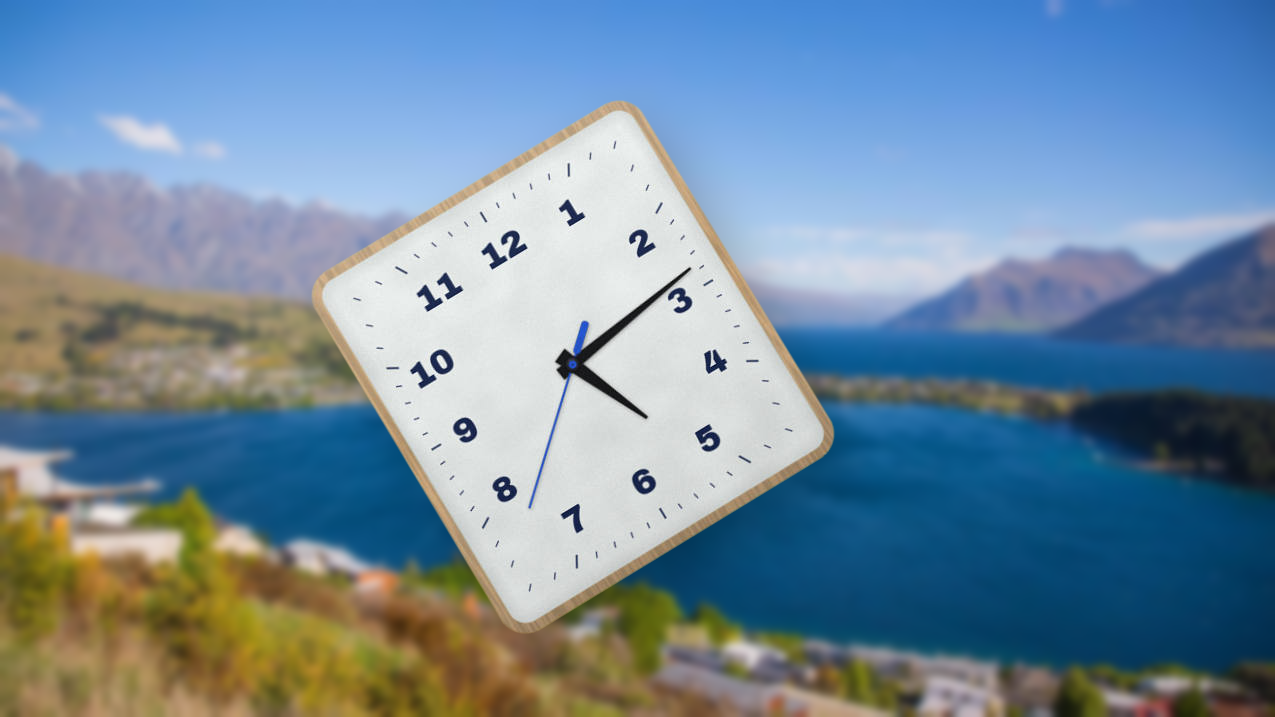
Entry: 5:13:38
